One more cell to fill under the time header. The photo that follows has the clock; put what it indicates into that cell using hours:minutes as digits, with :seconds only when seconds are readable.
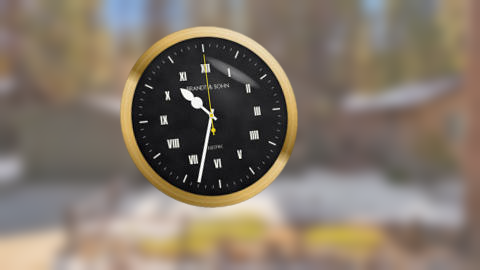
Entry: 10:33:00
